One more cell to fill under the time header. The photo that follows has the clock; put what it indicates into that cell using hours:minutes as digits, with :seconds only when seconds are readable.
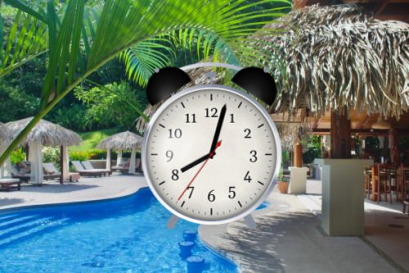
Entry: 8:02:36
